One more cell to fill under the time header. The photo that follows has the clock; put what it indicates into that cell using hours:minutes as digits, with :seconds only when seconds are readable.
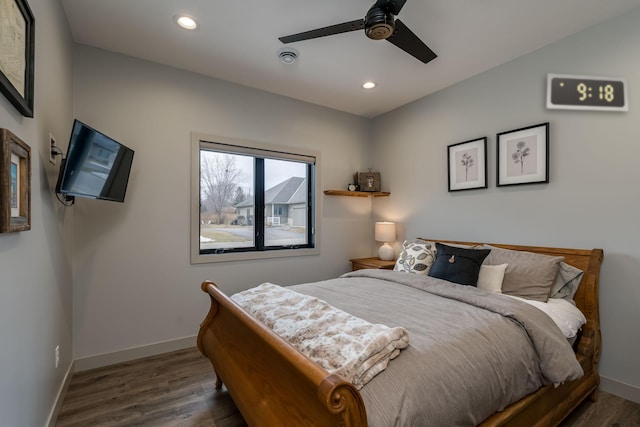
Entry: 9:18
